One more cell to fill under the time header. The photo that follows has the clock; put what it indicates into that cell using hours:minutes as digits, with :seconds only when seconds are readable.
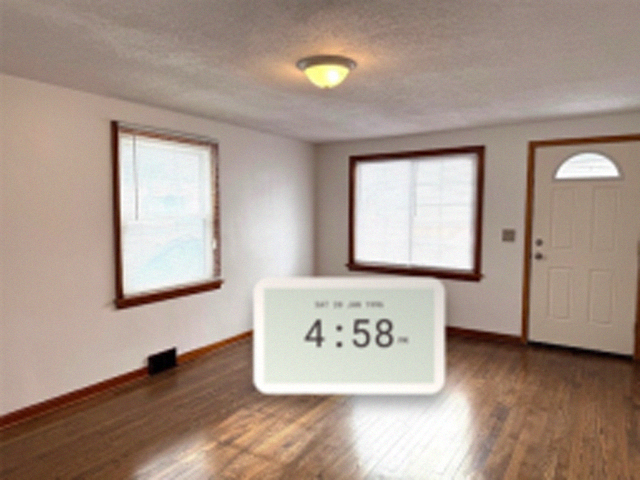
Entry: 4:58
